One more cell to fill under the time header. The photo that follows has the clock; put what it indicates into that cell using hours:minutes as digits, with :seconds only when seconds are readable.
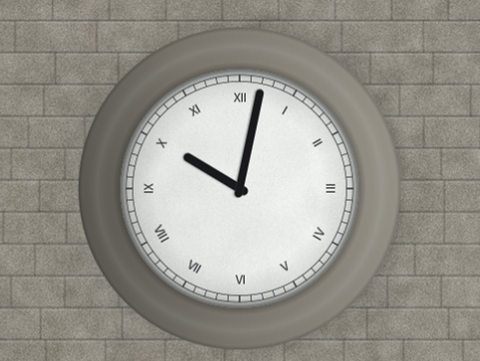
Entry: 10:02
